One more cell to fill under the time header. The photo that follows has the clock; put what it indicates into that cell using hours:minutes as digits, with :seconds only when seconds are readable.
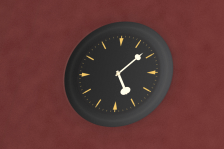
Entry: 5:08
